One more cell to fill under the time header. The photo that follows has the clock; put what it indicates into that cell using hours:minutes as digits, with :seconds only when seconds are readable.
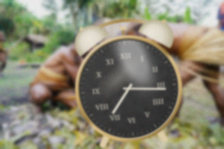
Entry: 7:16
